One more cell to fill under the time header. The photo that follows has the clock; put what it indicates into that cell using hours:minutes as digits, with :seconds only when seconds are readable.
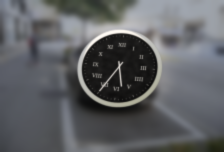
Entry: 5:35
